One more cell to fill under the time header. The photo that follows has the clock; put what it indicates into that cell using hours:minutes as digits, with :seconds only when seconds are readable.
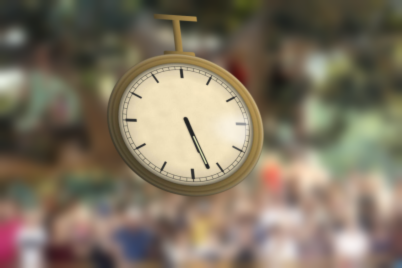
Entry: 5:27
